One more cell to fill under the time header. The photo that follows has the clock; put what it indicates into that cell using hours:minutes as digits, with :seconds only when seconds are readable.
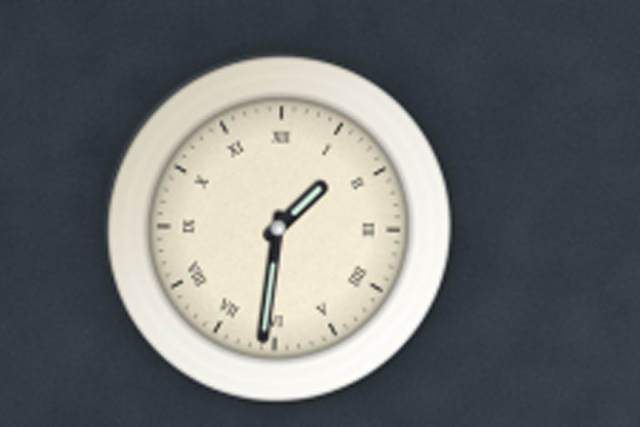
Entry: 1:31
